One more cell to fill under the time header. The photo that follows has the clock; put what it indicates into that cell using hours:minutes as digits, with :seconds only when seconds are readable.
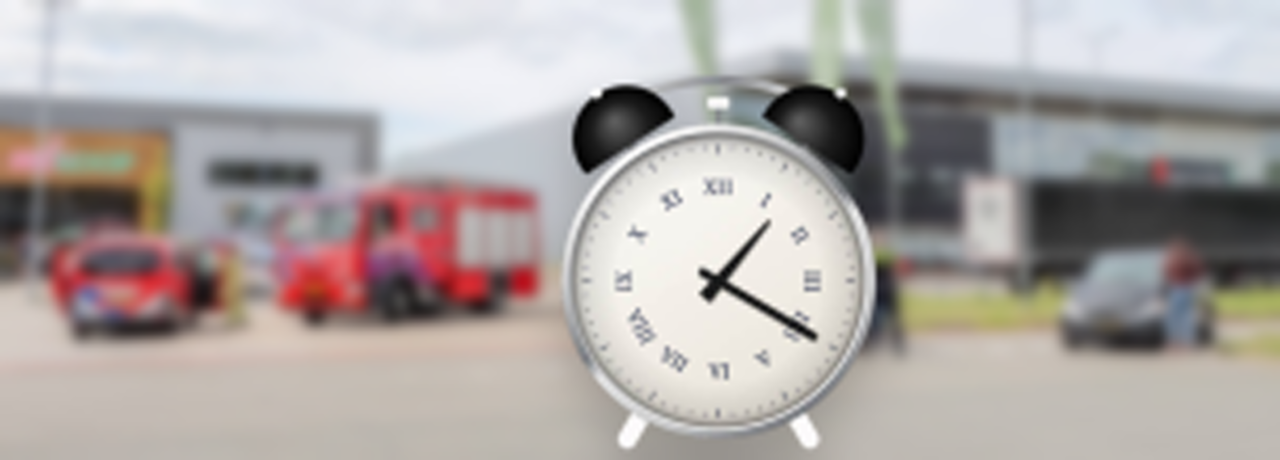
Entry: 1:20
